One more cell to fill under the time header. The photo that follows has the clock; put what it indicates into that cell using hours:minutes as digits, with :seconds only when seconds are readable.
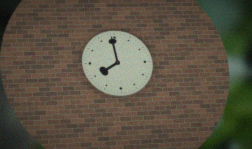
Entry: 7:59
